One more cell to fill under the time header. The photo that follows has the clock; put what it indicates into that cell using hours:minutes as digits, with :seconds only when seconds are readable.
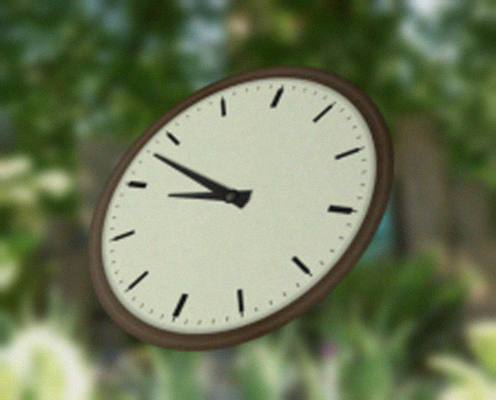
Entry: 8:48
